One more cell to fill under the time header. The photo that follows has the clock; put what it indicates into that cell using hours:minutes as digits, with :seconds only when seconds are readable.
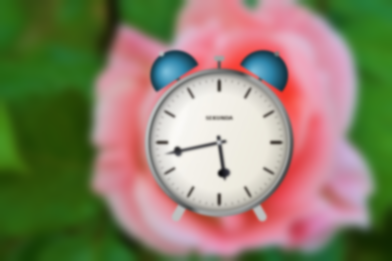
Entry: 5:43
